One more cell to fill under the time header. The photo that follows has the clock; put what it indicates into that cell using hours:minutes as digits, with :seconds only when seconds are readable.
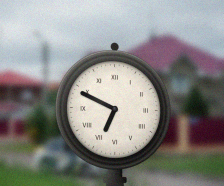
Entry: 6:49
